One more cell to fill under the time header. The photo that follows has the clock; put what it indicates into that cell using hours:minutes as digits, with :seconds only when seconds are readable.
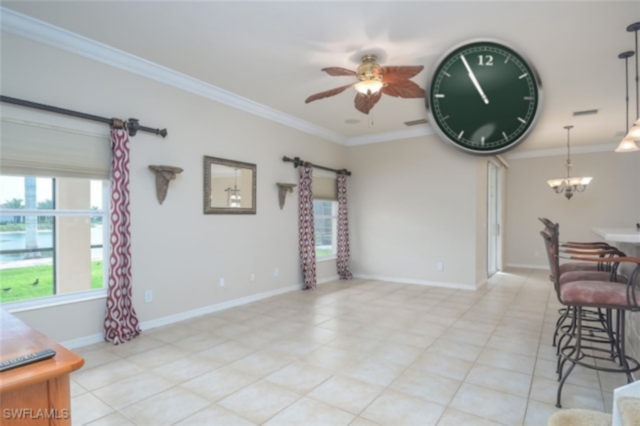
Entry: 10:55
